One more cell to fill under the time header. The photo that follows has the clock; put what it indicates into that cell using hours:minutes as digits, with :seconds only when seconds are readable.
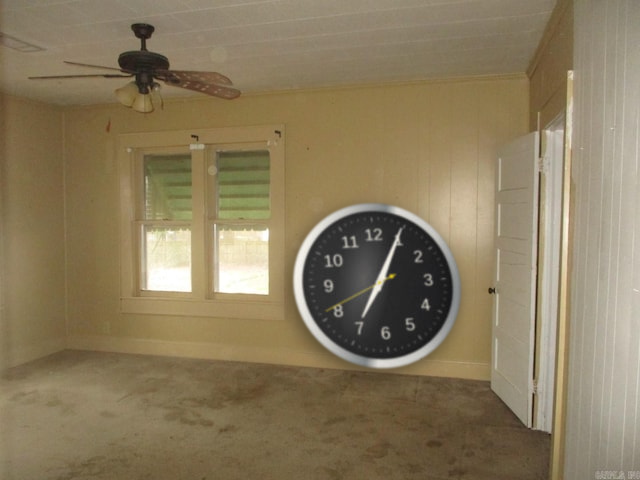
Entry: 7:04:41
